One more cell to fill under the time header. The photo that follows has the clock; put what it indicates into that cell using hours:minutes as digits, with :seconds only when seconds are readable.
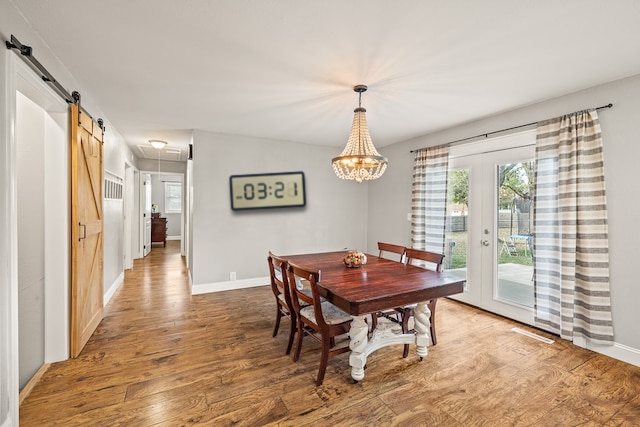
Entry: 3:21
